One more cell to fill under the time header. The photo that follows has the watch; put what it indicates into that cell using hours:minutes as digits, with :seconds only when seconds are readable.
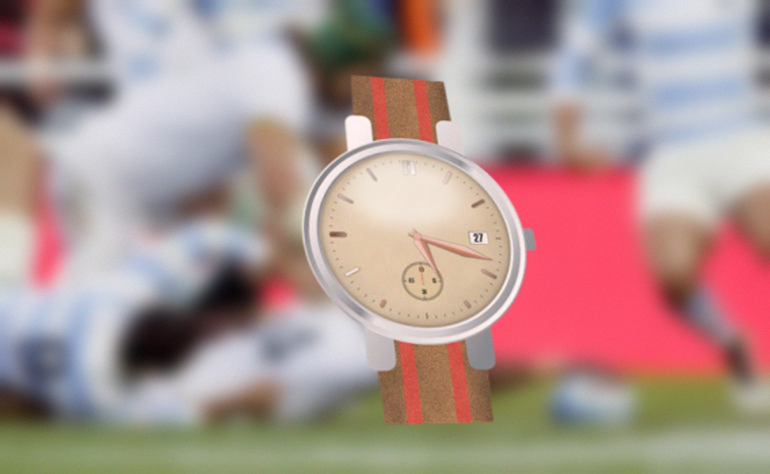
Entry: 5:18
